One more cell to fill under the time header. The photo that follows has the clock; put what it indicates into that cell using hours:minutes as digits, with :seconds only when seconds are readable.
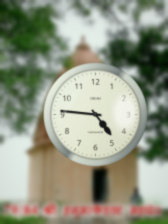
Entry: 4:46
